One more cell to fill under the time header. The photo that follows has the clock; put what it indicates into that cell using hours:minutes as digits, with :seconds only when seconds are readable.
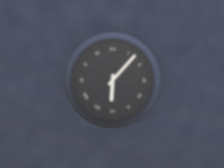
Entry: 6:07
